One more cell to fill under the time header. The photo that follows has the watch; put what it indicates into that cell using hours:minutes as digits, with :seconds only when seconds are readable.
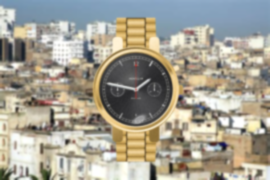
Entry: 1:47
